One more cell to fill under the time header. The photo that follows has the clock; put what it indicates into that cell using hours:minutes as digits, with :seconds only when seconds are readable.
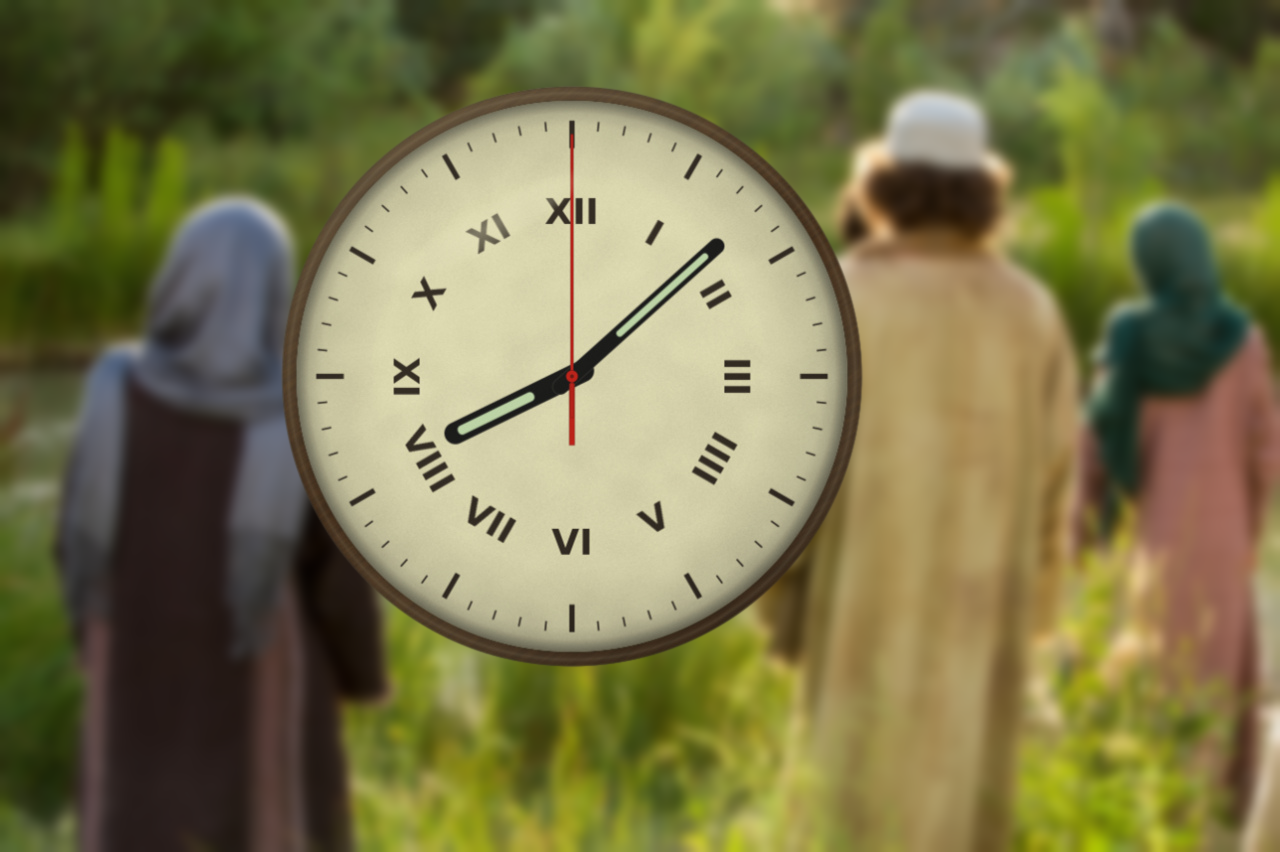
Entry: 8:08:00
